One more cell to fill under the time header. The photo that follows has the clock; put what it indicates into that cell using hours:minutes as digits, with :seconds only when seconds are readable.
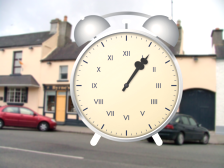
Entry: 1:06
